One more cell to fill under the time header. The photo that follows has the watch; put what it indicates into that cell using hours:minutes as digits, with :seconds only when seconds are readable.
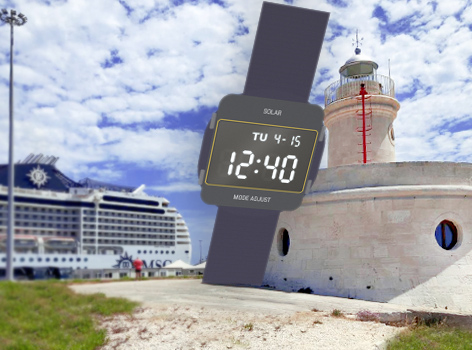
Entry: 12:40
